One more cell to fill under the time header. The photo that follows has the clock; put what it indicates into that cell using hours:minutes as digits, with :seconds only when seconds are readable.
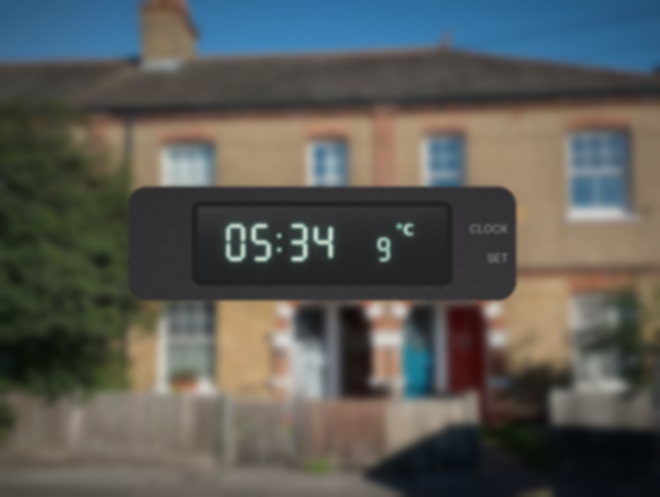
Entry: 5:34
